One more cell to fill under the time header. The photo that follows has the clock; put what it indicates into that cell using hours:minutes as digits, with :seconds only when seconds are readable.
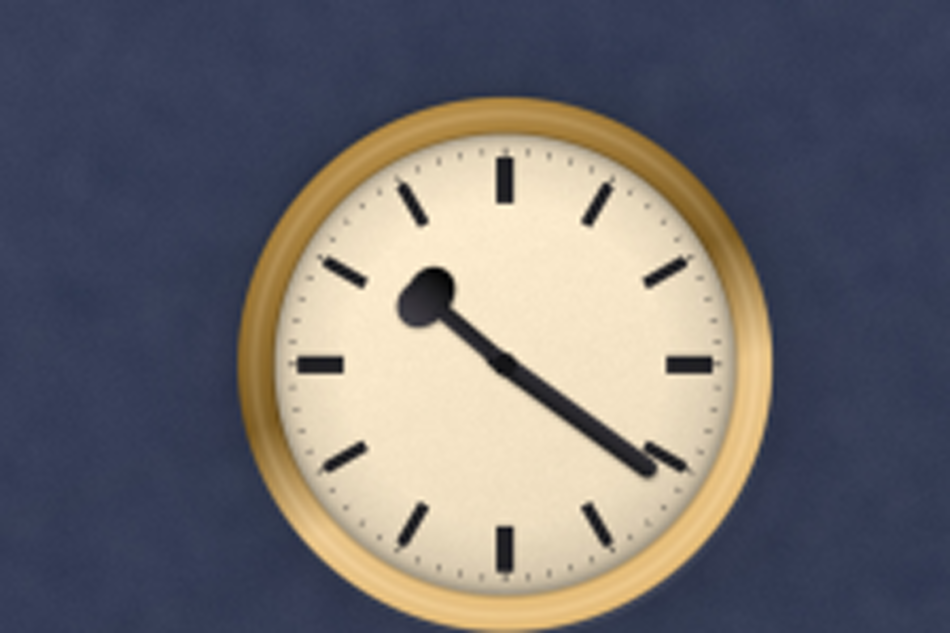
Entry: 10:21
